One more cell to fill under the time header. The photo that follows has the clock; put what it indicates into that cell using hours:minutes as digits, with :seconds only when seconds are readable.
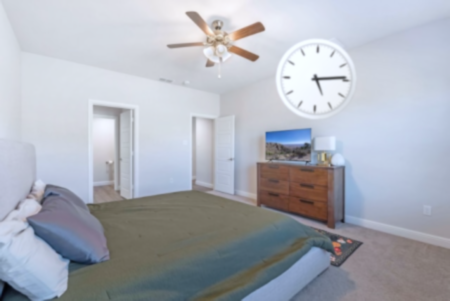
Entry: 5:14
